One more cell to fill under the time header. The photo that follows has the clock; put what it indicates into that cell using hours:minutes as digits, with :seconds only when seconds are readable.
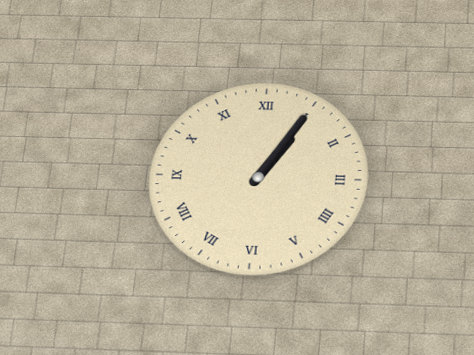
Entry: 1:05
